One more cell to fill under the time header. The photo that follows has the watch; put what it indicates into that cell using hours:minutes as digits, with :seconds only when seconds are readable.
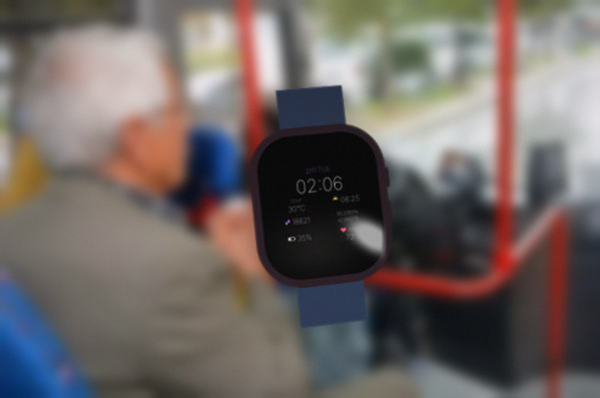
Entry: 2:06
